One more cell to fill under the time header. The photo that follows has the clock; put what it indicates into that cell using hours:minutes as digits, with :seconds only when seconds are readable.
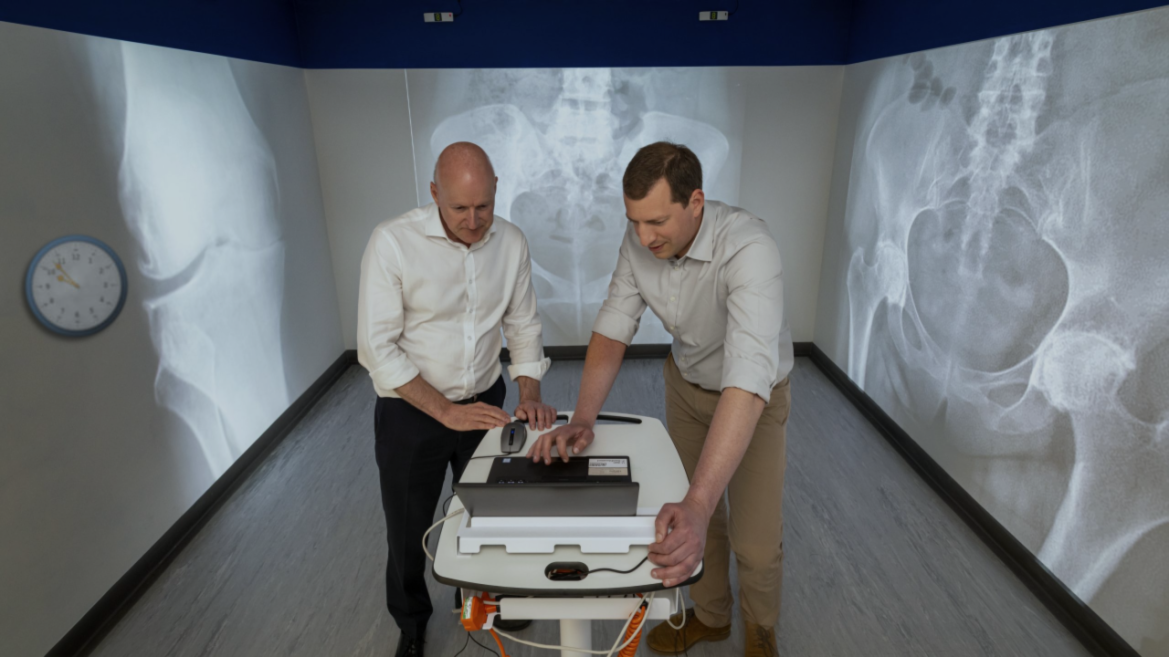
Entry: 9:53
